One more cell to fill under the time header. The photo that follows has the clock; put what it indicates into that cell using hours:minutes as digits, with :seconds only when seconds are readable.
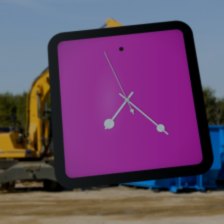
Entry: 7:22:57
